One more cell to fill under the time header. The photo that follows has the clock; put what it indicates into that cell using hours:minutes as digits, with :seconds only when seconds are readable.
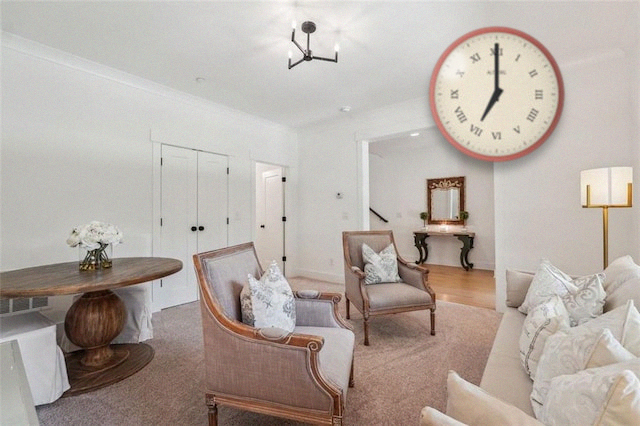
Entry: 7:00
